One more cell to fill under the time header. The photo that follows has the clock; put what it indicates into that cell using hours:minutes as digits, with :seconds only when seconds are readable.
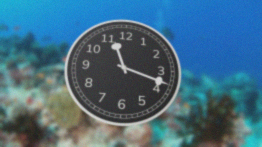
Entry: 11:18
